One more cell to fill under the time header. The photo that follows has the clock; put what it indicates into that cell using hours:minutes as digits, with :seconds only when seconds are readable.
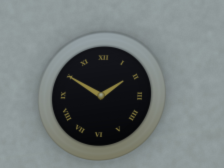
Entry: 1:50
